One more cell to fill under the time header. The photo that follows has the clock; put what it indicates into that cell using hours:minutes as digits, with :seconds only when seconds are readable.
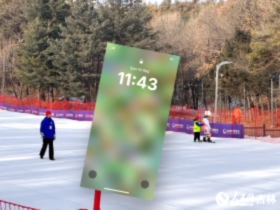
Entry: 11:43
